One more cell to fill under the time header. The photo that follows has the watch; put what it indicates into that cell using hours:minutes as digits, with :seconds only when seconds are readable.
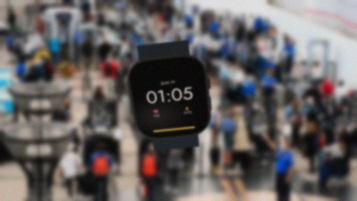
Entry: 1:05
